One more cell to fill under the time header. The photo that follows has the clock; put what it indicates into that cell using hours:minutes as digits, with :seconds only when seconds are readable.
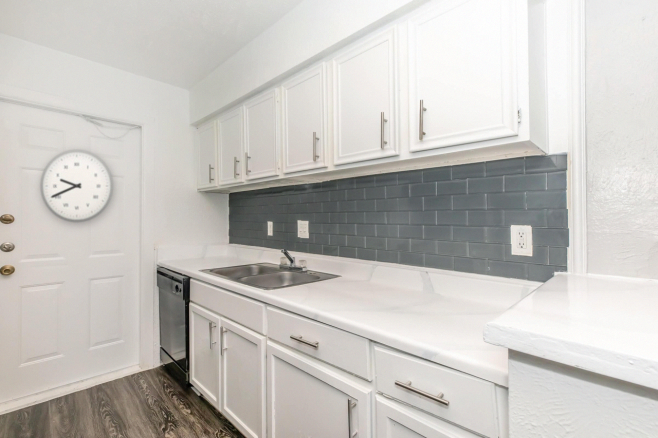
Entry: 9:41
